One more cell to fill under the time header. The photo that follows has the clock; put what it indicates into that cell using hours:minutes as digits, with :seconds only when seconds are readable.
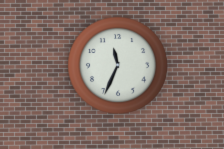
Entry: 11:34
